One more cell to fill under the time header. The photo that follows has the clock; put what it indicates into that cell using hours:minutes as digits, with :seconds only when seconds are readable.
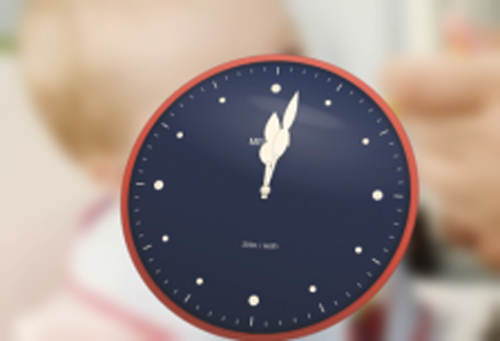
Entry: 12:02
